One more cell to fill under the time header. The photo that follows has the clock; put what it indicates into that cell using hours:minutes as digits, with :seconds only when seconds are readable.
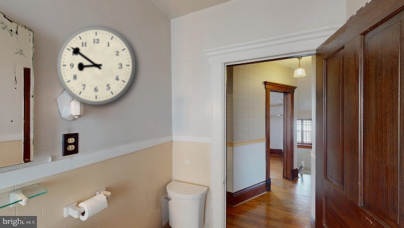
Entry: 8:51
